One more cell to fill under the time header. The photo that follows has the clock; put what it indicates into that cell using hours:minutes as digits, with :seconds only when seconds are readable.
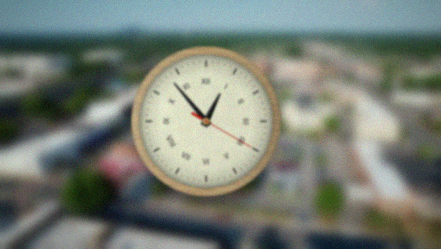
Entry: 12:53:20
